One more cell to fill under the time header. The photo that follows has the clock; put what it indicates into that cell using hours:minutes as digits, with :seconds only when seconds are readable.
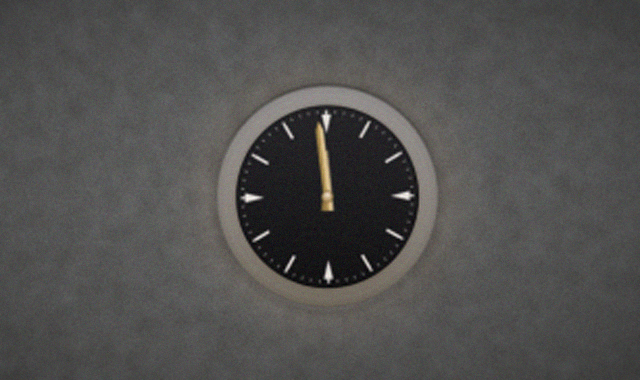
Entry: 11:59
